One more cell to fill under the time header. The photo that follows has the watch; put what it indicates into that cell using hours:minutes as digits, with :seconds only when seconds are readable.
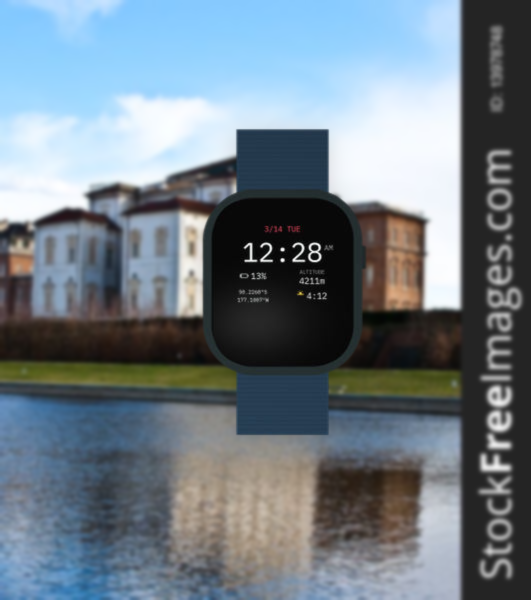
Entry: 12:28
